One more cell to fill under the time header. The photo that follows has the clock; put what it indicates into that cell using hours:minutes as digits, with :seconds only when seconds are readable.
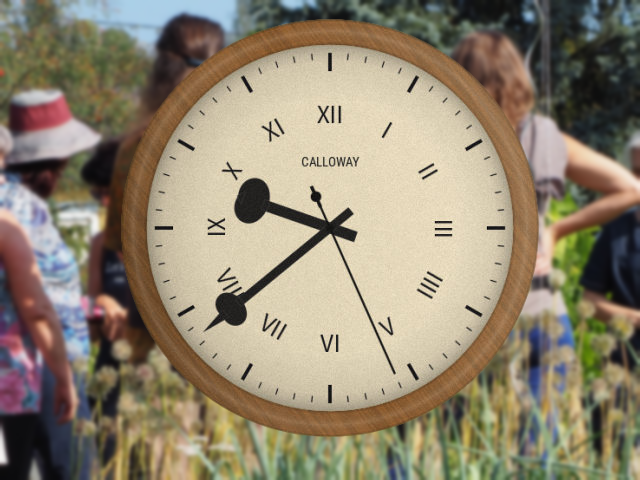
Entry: 9:38:26
